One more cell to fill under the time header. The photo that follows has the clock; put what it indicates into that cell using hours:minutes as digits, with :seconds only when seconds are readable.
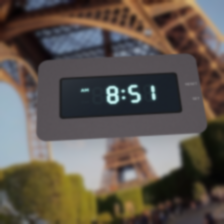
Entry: 8:51
